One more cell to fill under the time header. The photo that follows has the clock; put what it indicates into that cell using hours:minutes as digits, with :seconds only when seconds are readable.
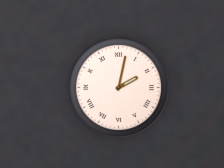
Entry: 2:02
